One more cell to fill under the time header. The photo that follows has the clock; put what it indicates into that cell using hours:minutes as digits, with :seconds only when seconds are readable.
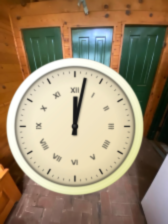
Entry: 12:02
